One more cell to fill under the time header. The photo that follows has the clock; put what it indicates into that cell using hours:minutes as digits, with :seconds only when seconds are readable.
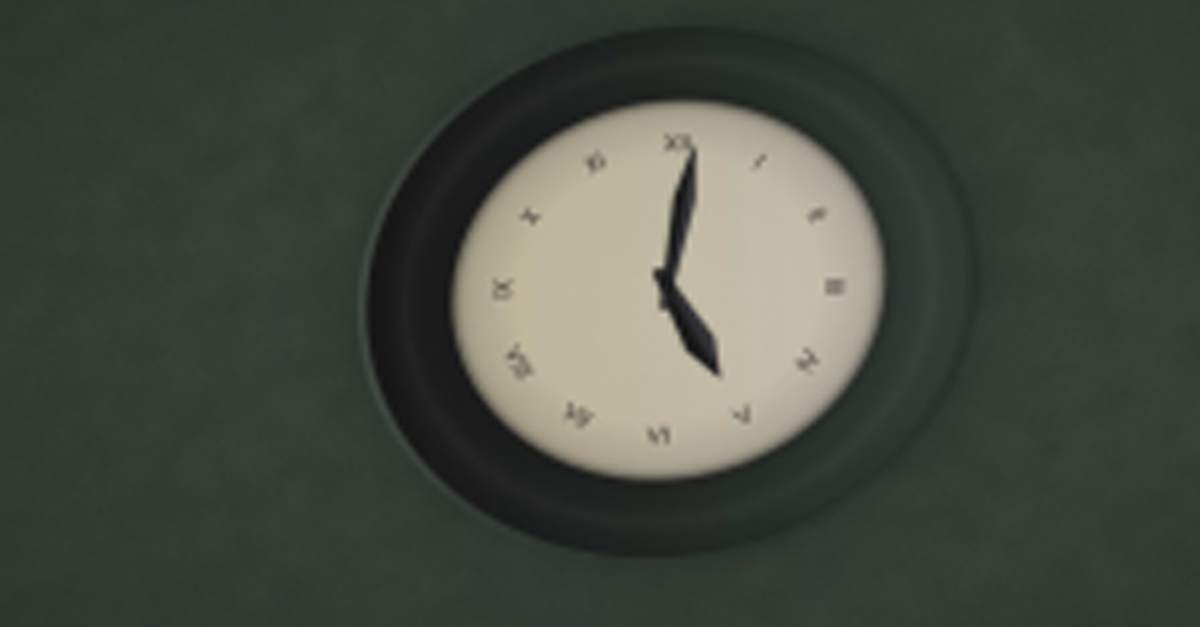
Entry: 5:01
